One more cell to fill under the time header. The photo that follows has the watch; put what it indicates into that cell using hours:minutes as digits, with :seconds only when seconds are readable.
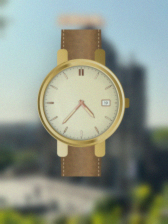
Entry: 4:37
